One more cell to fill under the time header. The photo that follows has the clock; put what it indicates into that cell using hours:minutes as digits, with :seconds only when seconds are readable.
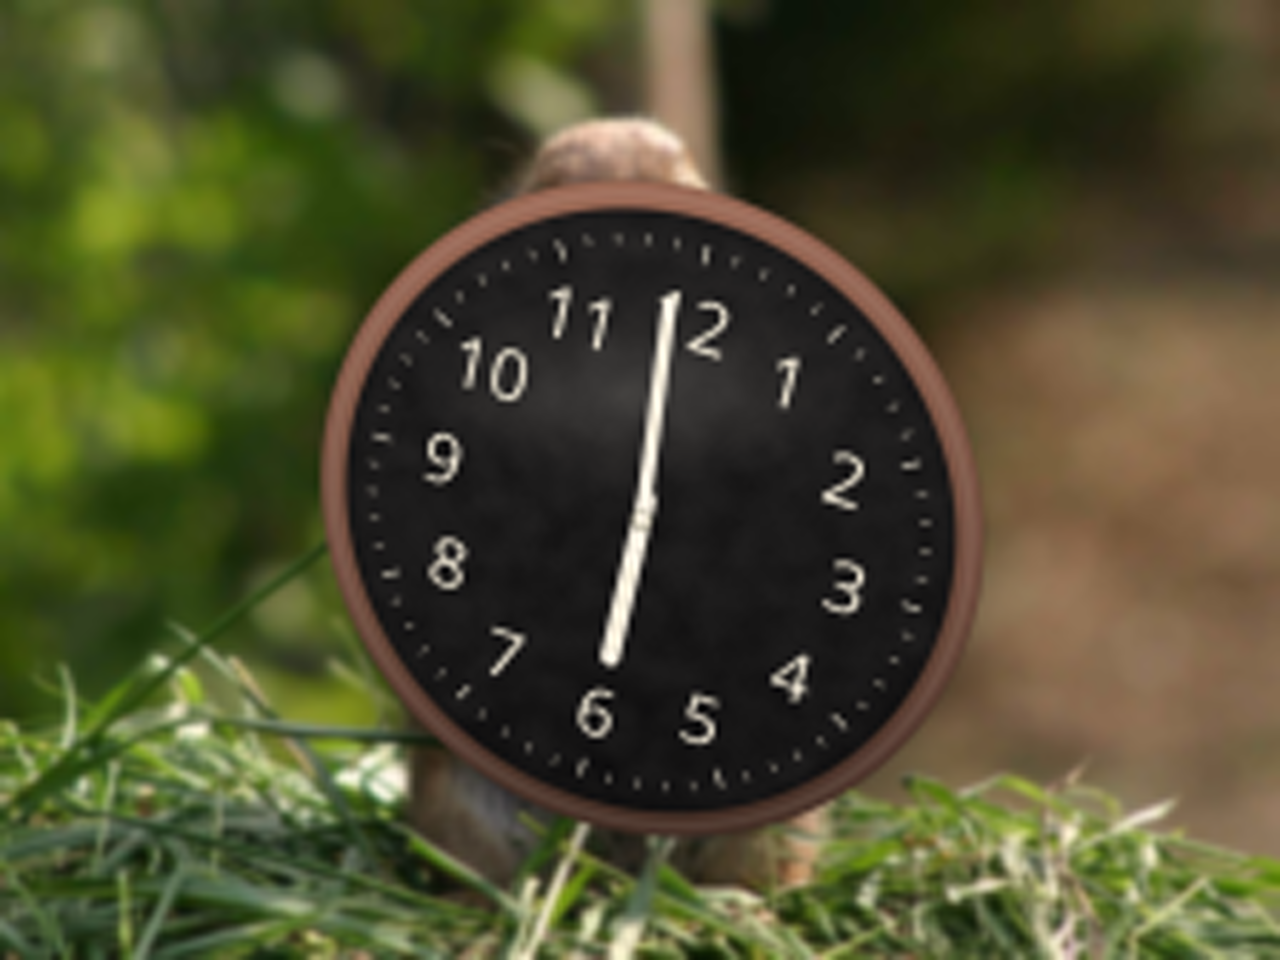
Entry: 5:59
